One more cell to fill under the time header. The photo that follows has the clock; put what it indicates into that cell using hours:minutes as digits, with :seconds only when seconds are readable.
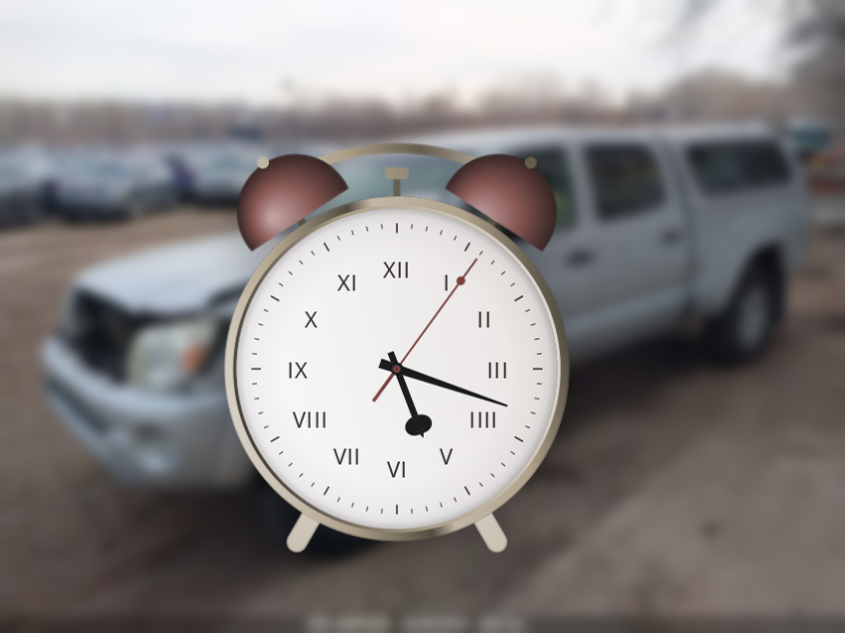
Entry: 5:18:06
